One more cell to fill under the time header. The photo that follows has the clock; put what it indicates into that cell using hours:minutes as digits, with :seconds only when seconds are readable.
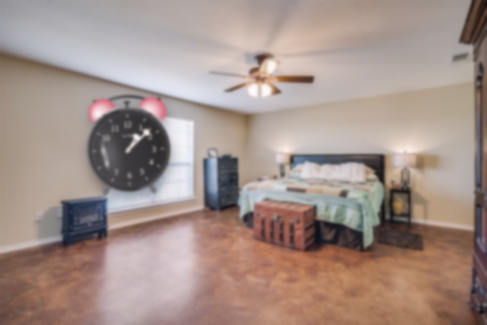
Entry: 1:08
